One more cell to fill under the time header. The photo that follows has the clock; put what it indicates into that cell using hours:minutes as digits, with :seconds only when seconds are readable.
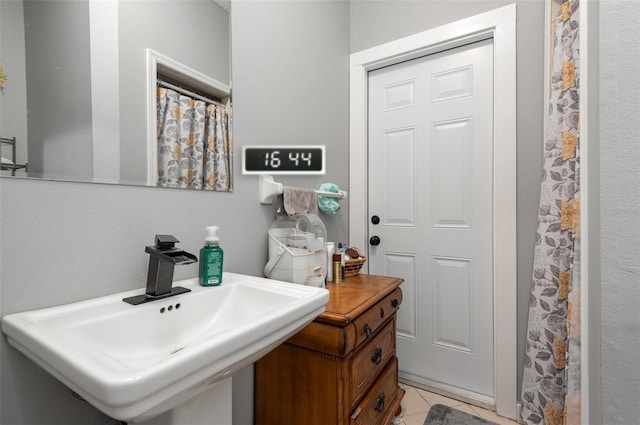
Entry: 16:44
